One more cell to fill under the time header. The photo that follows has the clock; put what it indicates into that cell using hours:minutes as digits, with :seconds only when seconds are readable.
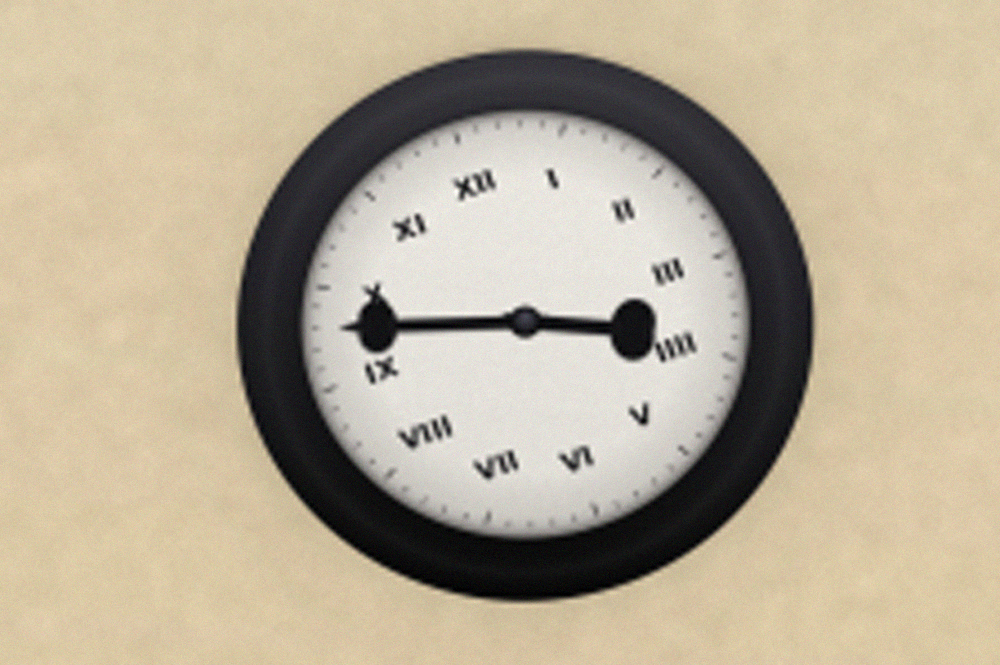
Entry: 3:48
